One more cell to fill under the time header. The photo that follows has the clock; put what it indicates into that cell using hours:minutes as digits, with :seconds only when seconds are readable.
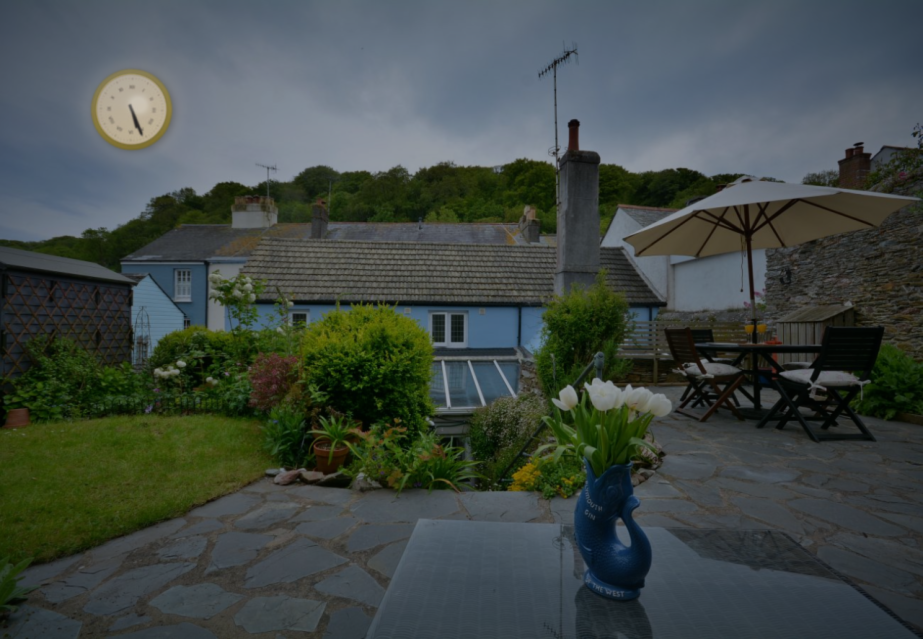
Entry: 5:26
